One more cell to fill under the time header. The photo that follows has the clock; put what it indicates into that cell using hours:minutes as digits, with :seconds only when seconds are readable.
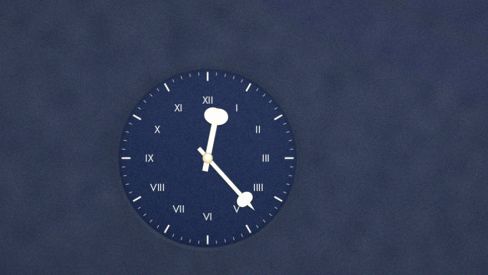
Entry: 12:23
